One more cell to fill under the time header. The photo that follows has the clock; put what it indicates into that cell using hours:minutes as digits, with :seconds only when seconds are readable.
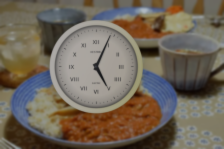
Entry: 5:04
